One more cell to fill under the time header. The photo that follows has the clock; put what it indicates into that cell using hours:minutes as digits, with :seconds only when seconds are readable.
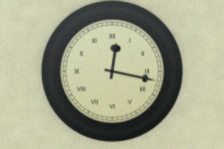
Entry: 12:17
